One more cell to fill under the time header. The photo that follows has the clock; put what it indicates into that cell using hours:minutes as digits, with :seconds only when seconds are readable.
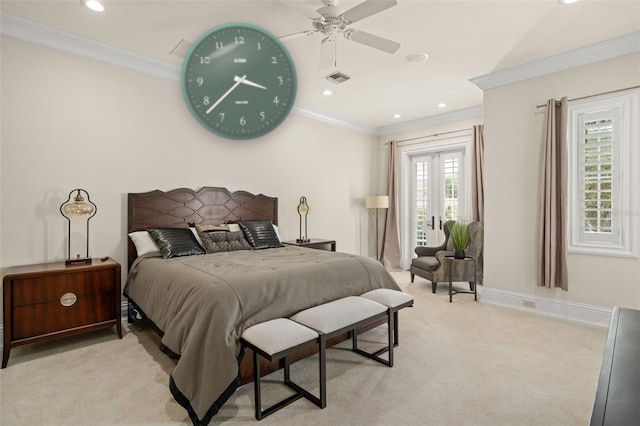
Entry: 3:38
